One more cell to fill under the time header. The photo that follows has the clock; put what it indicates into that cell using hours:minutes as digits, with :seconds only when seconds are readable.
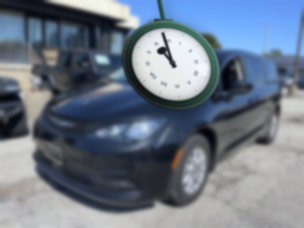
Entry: 10:59
